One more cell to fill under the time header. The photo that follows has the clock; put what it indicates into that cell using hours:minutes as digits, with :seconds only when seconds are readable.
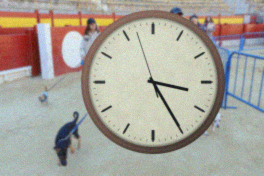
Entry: 3:24:57
